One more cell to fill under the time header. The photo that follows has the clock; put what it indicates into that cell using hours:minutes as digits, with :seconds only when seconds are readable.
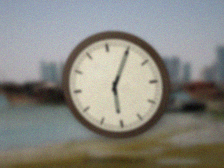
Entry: 6:05
